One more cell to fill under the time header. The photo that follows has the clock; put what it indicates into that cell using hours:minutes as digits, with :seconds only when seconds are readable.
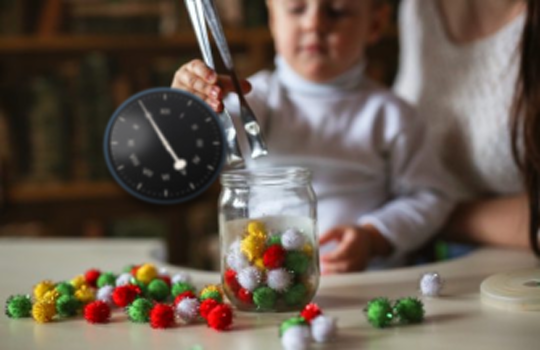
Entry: 4:55
